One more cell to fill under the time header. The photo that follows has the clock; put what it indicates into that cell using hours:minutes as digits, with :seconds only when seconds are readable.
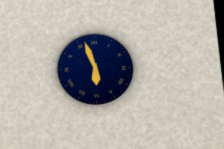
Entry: 5:57
